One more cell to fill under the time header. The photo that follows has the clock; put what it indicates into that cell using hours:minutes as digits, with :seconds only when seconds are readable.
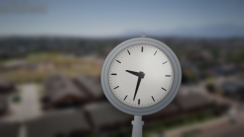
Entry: 9:32
